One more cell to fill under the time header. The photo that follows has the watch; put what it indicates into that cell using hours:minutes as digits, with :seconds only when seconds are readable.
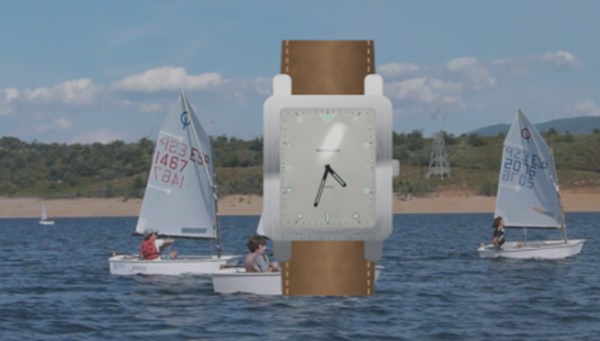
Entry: 4:33
